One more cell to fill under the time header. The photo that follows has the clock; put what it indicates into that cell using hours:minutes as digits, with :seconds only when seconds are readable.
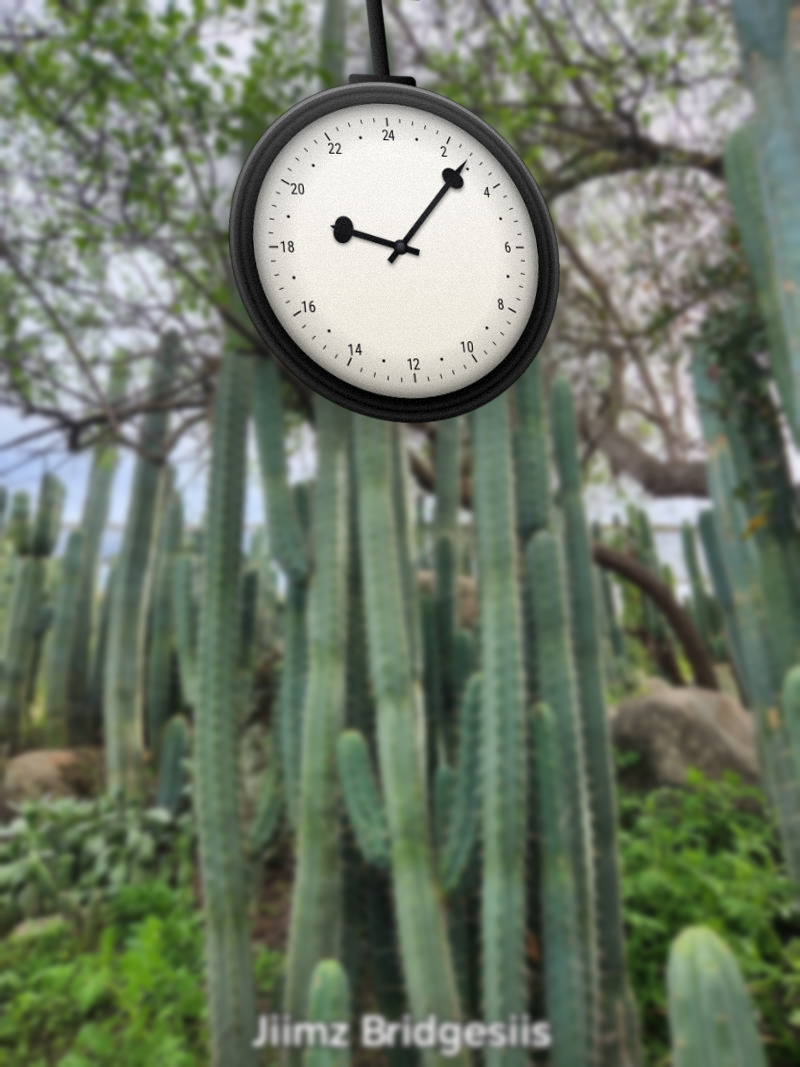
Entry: 19:07
